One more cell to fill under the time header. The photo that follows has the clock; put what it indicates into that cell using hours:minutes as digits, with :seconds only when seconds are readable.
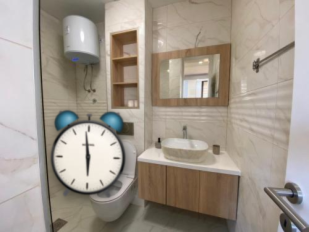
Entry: 5:59
